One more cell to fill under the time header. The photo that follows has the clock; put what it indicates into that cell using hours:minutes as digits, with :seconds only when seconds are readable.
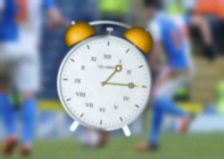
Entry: 1:15
